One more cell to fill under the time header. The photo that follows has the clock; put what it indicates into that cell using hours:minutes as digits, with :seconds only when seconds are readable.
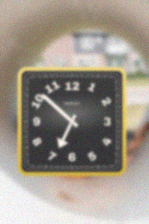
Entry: 6:52
